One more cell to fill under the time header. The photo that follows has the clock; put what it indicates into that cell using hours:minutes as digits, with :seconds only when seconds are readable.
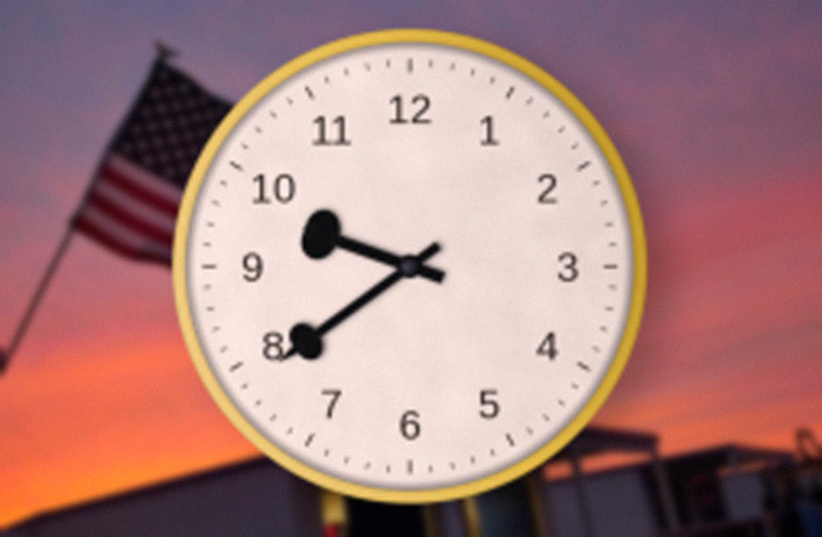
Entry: 9:39
